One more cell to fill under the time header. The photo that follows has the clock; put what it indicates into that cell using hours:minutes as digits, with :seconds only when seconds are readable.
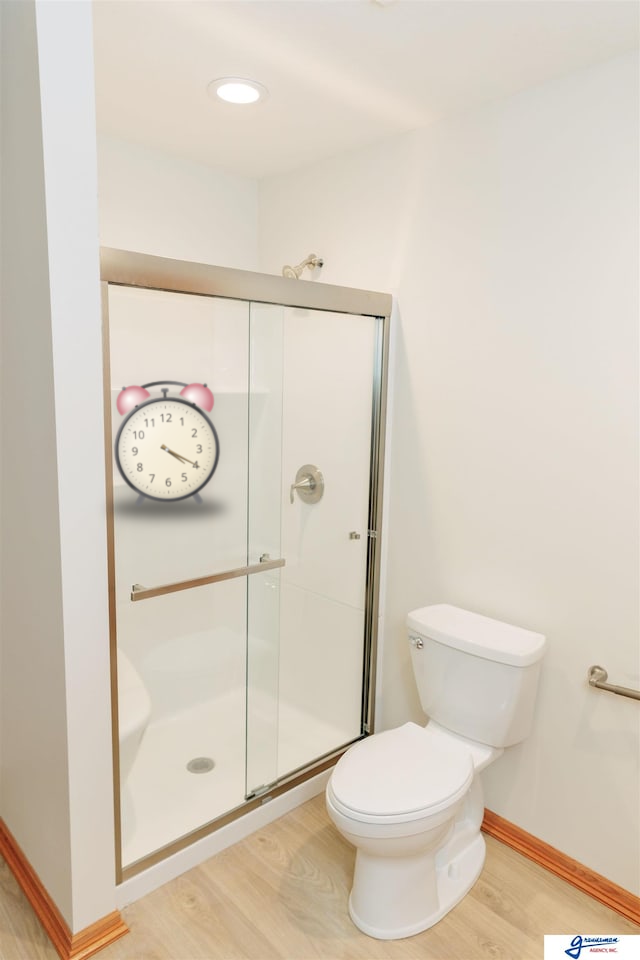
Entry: 4:20
